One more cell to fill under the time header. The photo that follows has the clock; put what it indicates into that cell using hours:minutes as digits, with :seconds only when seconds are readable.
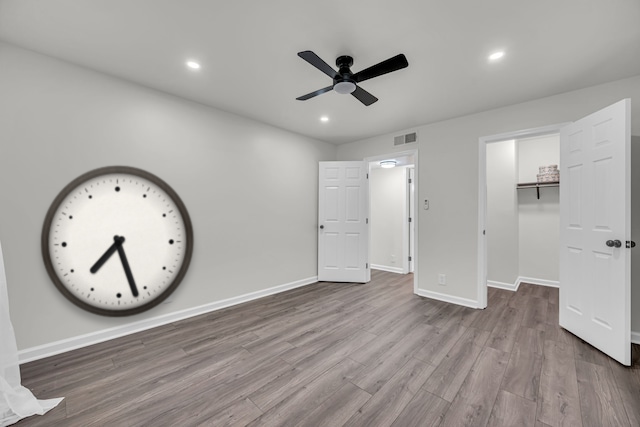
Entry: 7:27
